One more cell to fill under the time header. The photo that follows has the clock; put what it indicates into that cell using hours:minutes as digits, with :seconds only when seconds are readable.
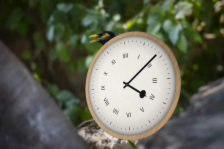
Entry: 4:09
